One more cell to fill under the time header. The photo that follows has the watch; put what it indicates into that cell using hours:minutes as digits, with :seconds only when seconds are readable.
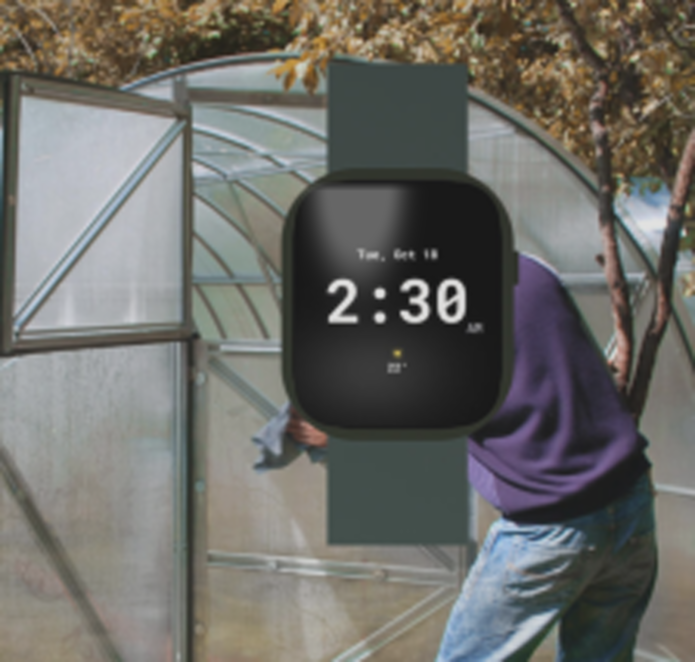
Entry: 2:30
